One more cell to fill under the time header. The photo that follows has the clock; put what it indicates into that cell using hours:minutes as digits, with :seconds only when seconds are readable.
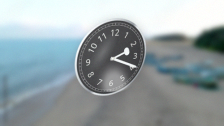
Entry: 2:19
